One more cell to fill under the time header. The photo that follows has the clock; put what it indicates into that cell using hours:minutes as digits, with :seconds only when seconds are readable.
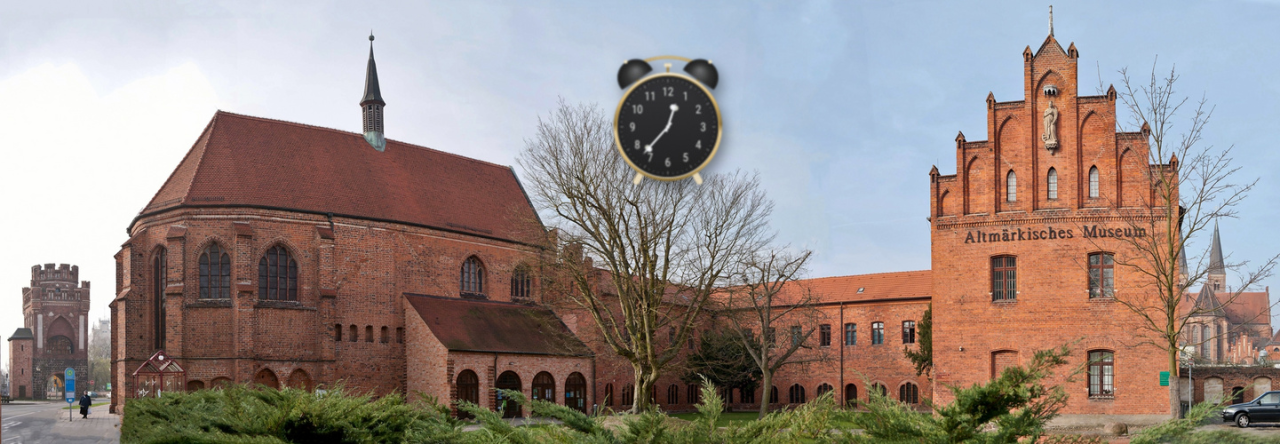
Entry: 12:37
